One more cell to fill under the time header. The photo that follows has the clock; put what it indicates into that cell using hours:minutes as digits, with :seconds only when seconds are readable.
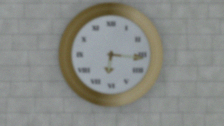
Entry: 6:16
